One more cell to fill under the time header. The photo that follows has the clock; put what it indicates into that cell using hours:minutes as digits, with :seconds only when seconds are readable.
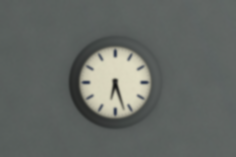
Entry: 6:27
